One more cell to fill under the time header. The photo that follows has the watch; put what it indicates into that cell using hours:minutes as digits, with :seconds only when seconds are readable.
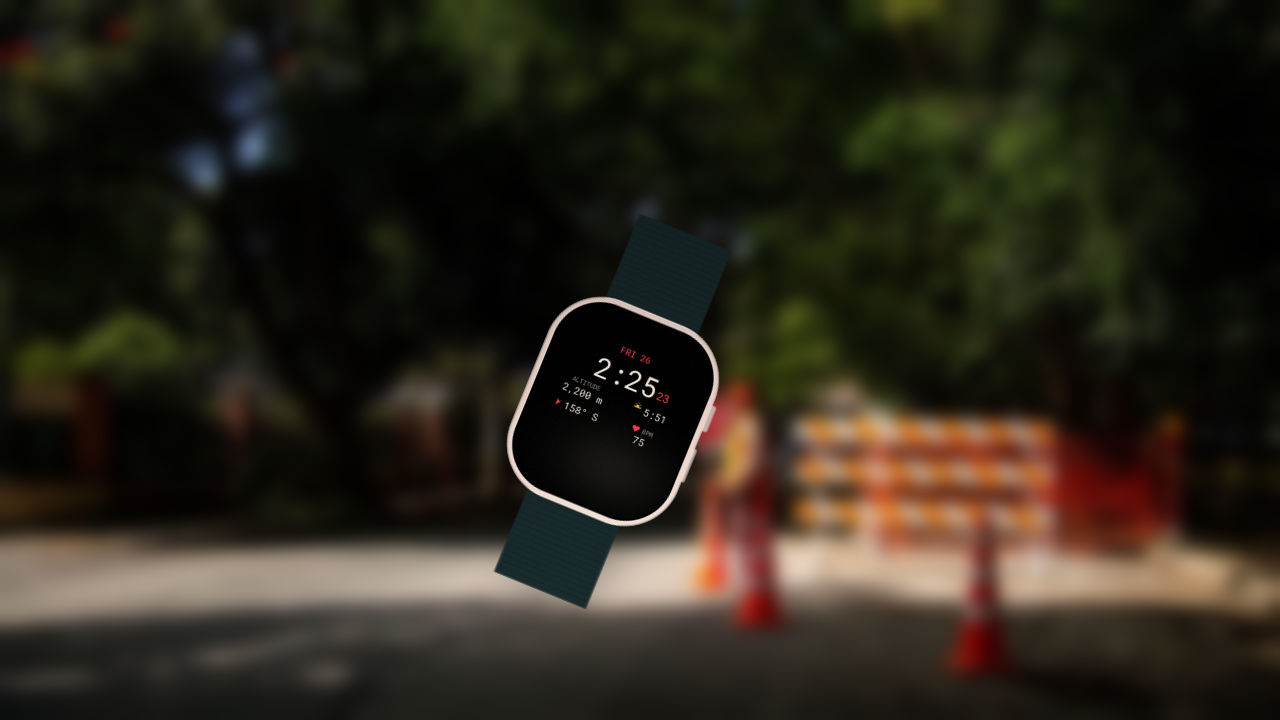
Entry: 2:25:23
